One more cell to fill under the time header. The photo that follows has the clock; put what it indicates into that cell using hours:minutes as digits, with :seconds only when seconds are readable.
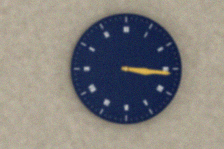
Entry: 3:16
